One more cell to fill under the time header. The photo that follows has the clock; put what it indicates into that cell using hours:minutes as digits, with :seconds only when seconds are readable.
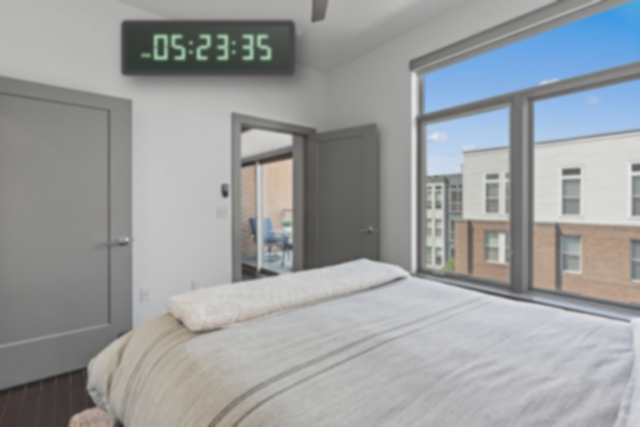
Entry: 5:23:35
